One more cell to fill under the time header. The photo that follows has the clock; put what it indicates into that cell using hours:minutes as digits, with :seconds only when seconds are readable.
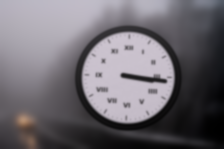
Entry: 3:16
